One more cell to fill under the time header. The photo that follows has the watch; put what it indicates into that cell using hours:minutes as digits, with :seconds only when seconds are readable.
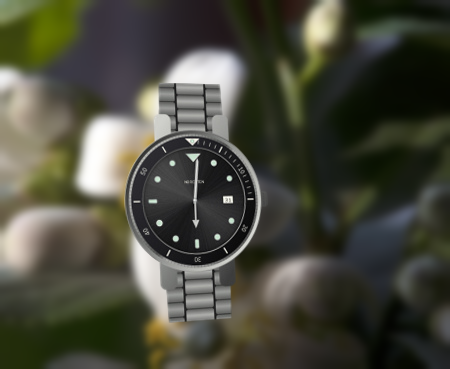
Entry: 6:01
